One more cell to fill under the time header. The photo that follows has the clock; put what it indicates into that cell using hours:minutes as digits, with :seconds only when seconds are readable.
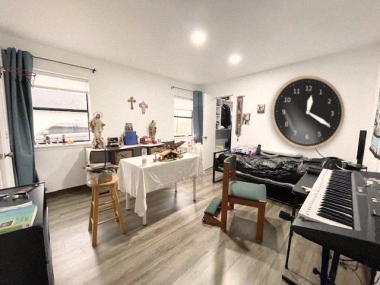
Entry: 12:20
